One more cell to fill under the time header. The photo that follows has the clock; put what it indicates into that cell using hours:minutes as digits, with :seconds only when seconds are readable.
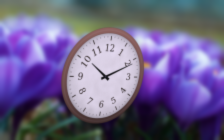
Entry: 10:11
